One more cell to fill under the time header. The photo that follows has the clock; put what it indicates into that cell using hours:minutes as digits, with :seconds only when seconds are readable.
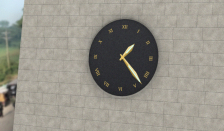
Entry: 1:23
